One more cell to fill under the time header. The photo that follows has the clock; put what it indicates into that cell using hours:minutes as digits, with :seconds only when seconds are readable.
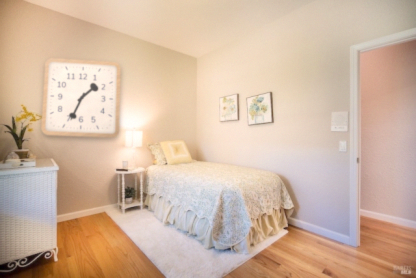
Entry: 1:34
